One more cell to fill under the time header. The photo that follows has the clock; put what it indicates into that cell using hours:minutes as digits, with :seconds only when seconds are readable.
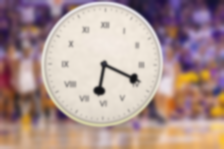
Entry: 6:19
